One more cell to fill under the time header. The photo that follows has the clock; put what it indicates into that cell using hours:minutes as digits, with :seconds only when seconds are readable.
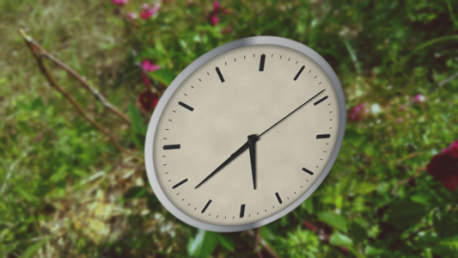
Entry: 5:38:09
